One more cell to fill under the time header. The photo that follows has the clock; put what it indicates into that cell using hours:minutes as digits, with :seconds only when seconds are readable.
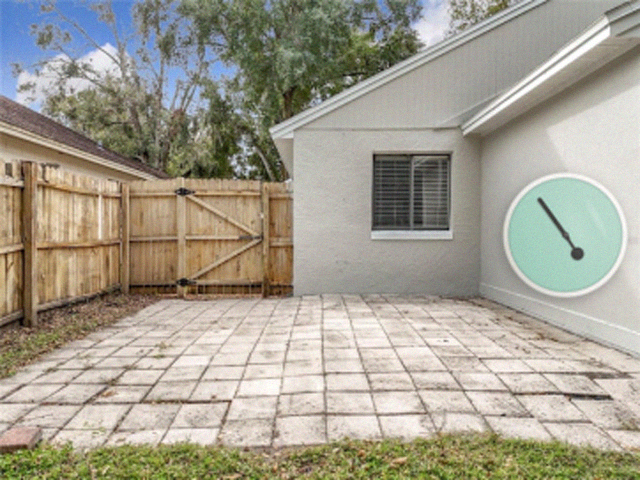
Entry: 4:54
